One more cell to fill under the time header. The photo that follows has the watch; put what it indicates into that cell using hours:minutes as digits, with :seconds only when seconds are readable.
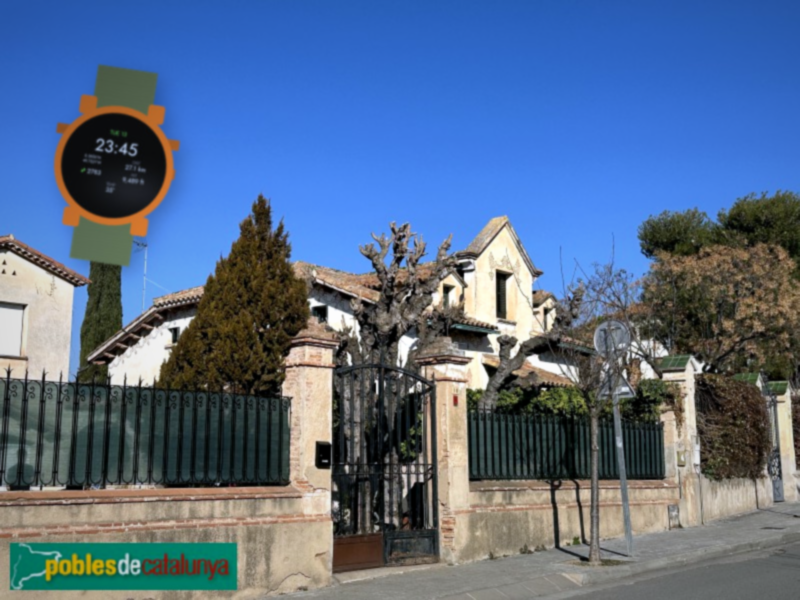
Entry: 23:45
